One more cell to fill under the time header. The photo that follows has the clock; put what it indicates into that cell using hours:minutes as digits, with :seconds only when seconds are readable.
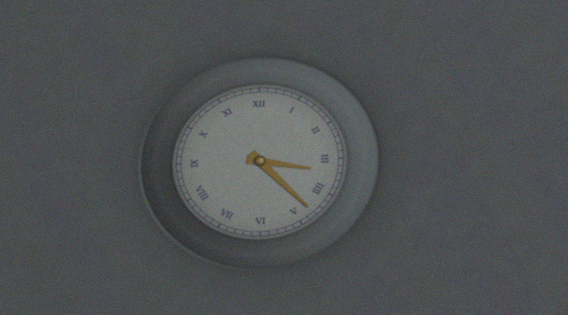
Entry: 3:23
